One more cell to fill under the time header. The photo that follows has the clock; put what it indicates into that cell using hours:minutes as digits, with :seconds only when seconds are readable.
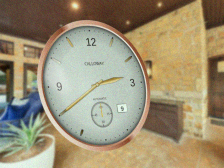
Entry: 2:40
